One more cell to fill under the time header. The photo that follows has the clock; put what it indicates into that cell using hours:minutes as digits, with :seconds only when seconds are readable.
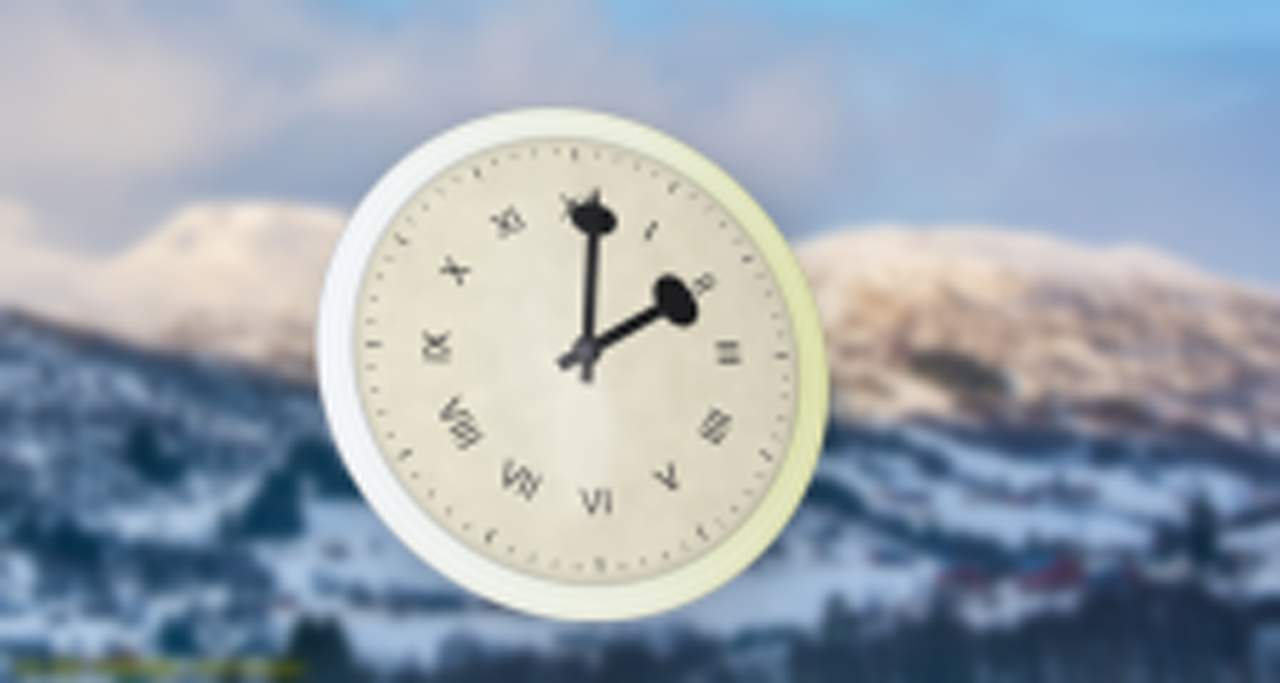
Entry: 2:01
